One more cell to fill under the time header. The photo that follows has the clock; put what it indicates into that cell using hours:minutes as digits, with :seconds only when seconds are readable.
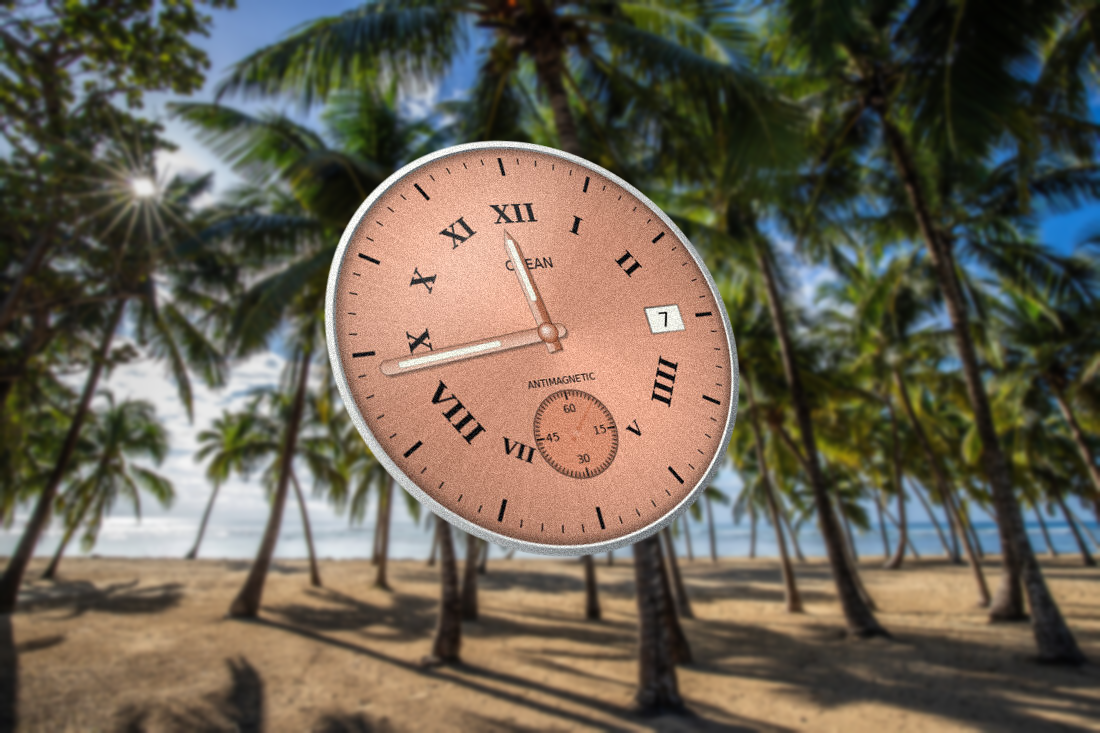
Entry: 11:44:07
